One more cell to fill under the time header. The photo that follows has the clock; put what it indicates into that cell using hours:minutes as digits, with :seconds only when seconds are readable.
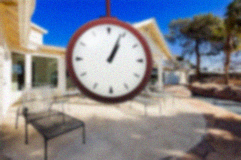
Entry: 1:04
